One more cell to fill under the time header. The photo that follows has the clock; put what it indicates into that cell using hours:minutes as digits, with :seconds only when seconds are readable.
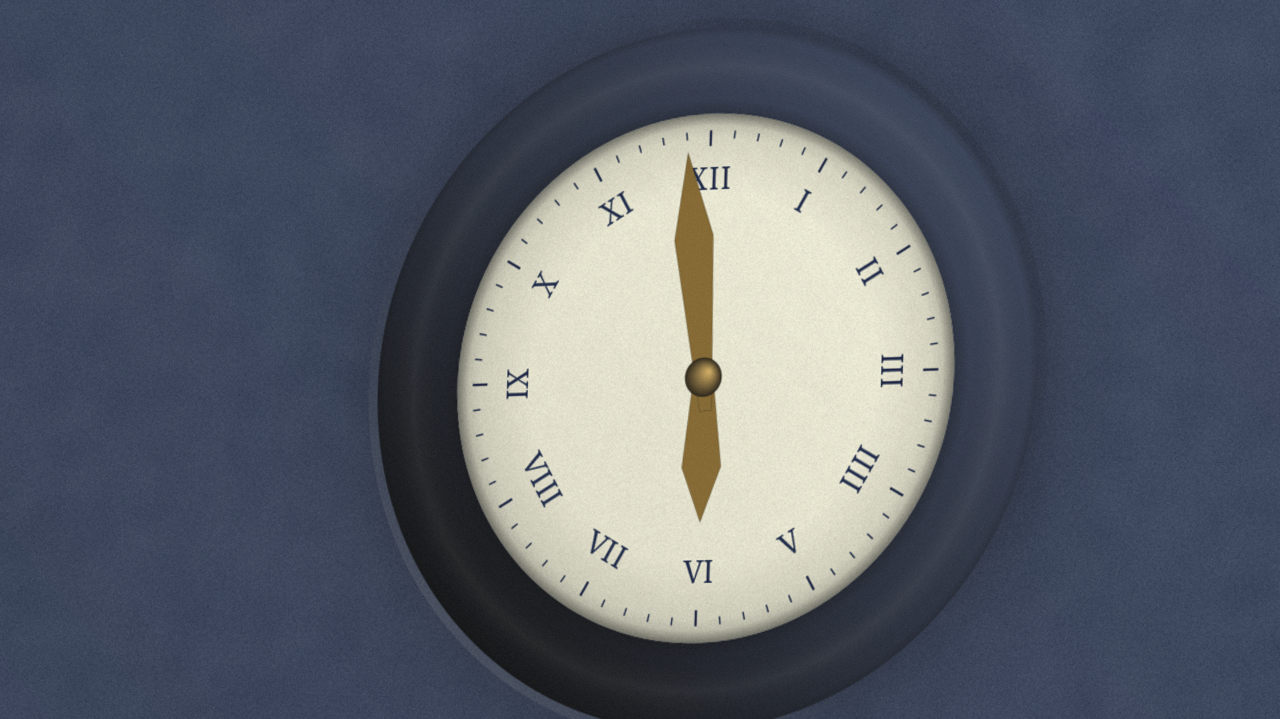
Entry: 5:59
